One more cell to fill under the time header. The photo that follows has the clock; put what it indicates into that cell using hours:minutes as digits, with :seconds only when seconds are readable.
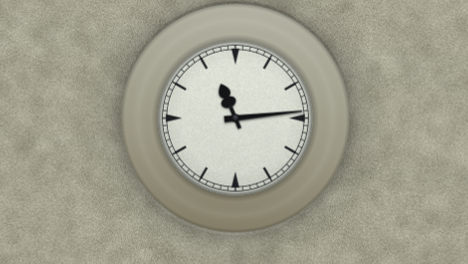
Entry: 11:14
